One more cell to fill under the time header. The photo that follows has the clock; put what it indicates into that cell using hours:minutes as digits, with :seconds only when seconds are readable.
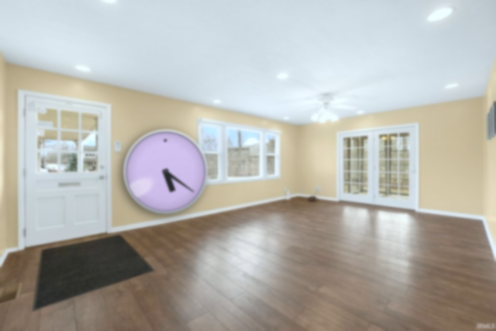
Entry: 5:21
